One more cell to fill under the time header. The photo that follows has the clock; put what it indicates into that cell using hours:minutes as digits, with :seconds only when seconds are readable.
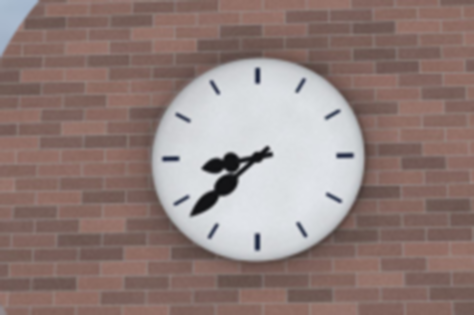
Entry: 8:38
